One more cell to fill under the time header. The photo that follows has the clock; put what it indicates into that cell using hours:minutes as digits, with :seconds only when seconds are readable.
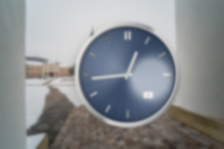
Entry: 12:44
